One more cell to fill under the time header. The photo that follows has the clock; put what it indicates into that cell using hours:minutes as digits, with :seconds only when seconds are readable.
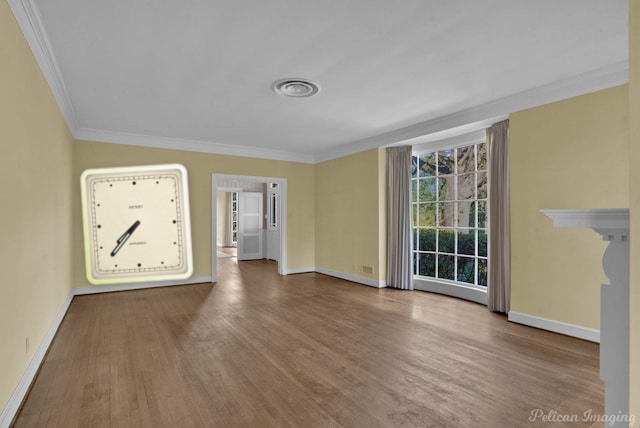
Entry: 7:37
